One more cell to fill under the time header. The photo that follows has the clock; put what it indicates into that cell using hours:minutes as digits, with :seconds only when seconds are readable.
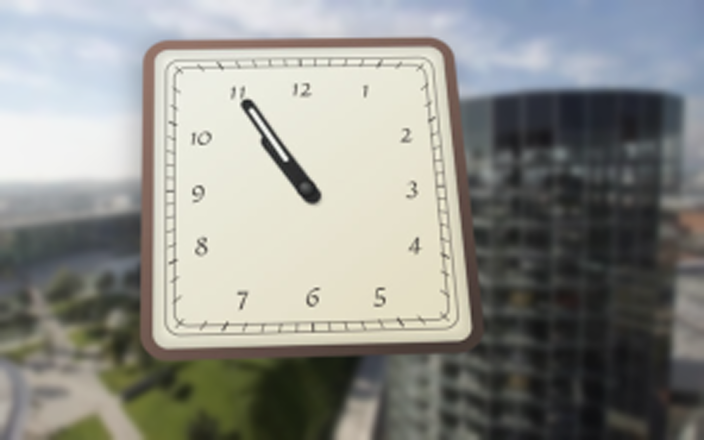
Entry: 10:55
